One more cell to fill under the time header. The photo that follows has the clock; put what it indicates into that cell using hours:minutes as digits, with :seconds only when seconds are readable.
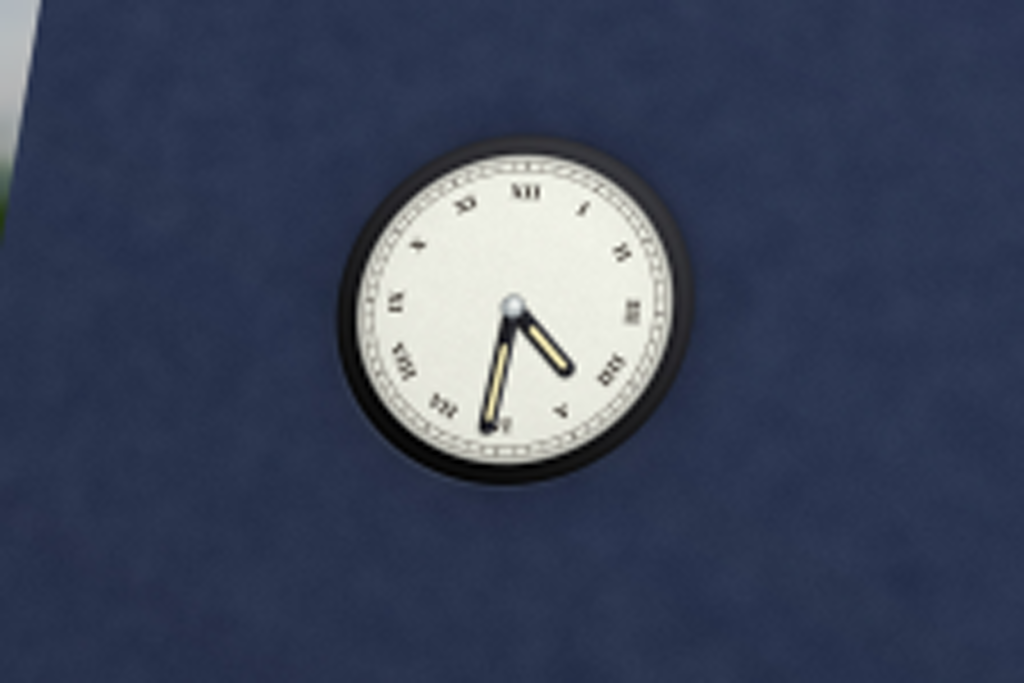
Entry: 4:31
